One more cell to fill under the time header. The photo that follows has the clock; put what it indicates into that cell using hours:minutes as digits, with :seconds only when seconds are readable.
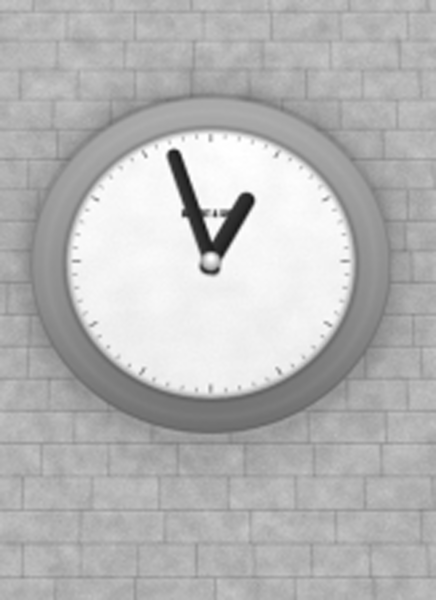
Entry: 12:57
